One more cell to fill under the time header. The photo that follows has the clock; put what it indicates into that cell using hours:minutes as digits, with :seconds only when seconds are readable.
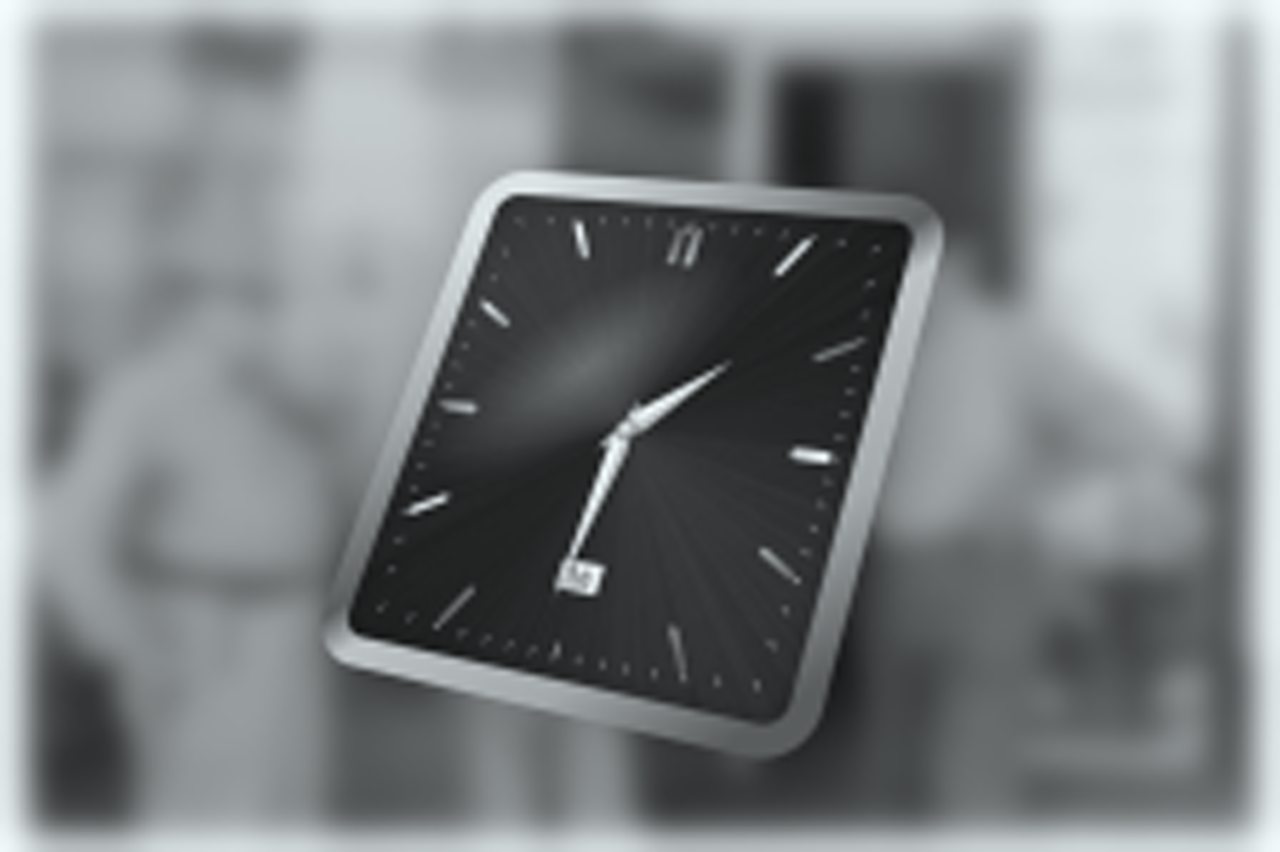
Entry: 1:31
